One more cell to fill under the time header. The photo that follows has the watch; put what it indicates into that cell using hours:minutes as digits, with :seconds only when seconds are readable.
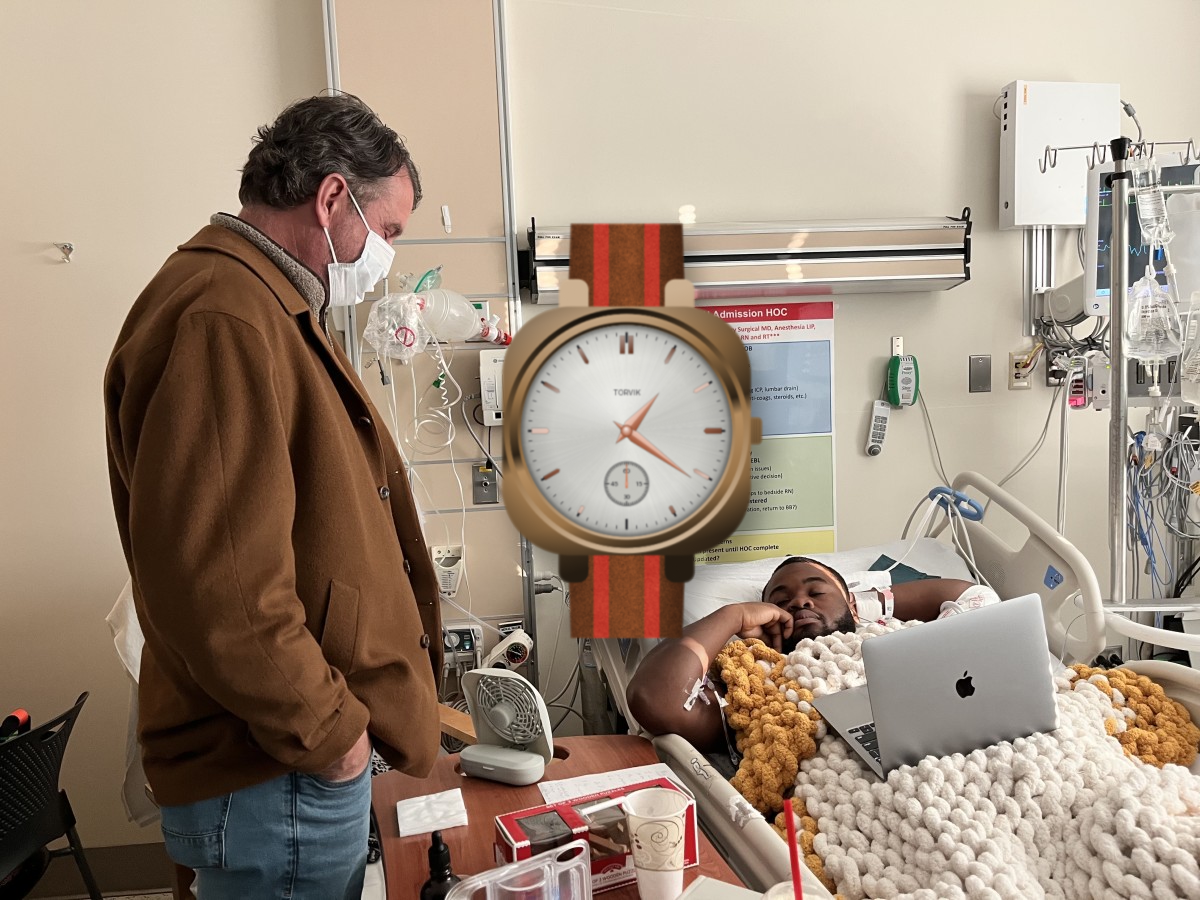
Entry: 1:21
